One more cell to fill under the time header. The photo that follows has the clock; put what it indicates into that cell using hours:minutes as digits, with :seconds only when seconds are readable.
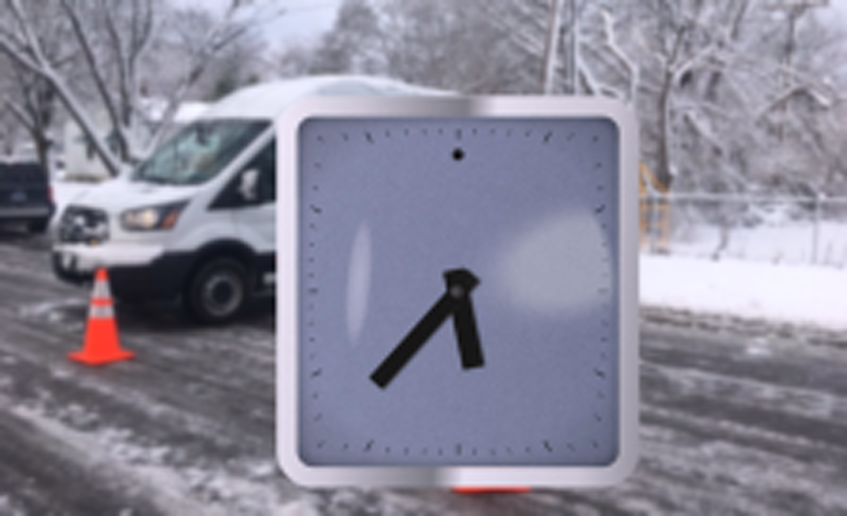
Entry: 5:37
